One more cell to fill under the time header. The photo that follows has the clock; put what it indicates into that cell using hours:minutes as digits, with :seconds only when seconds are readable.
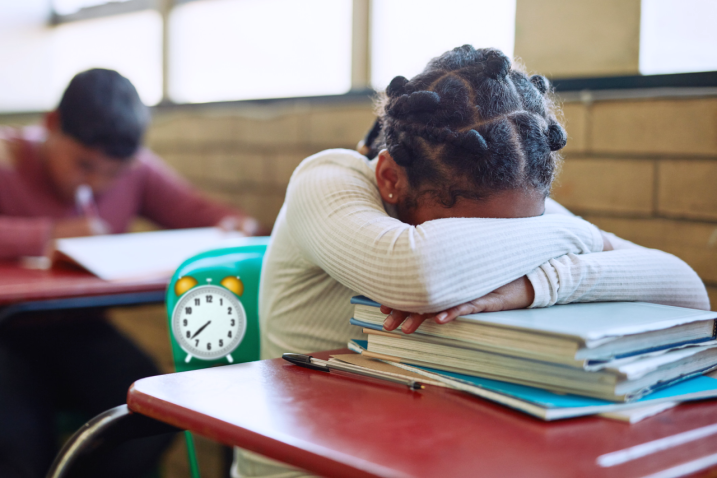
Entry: 7:38
